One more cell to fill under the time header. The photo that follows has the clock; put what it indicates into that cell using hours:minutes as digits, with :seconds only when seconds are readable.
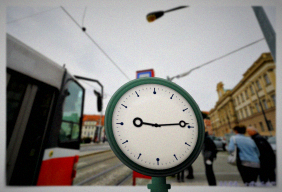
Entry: 9:14
